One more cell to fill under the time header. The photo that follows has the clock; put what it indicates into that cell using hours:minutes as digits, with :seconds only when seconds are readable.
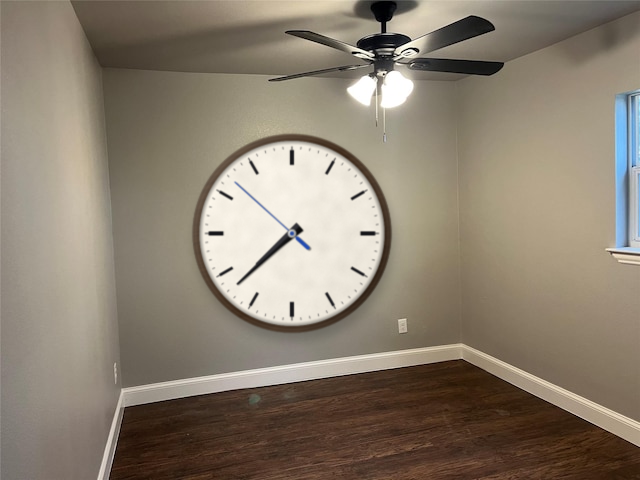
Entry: 7:37:52
